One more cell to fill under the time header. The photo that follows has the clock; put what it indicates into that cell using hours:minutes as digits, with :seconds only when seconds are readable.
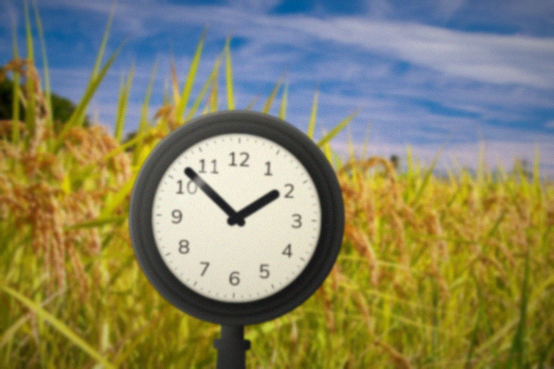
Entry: 1:52
